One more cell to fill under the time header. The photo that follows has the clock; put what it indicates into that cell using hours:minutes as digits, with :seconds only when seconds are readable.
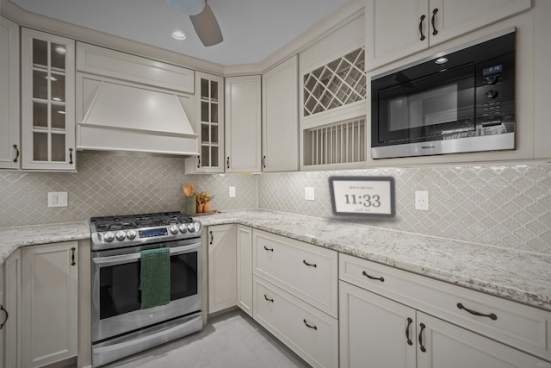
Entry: 11:33
